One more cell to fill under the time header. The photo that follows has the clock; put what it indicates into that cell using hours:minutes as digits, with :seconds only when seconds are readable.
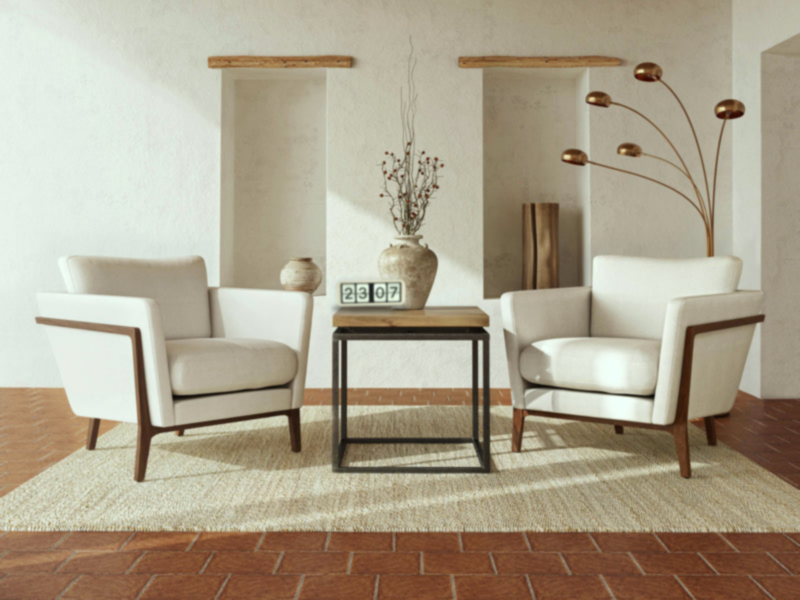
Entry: 23:07
